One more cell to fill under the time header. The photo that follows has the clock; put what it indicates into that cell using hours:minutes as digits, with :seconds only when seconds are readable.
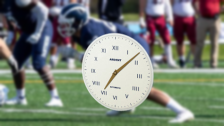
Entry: 7:08
